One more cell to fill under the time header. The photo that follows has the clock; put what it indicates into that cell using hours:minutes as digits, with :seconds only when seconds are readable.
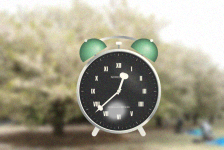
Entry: 12:38
